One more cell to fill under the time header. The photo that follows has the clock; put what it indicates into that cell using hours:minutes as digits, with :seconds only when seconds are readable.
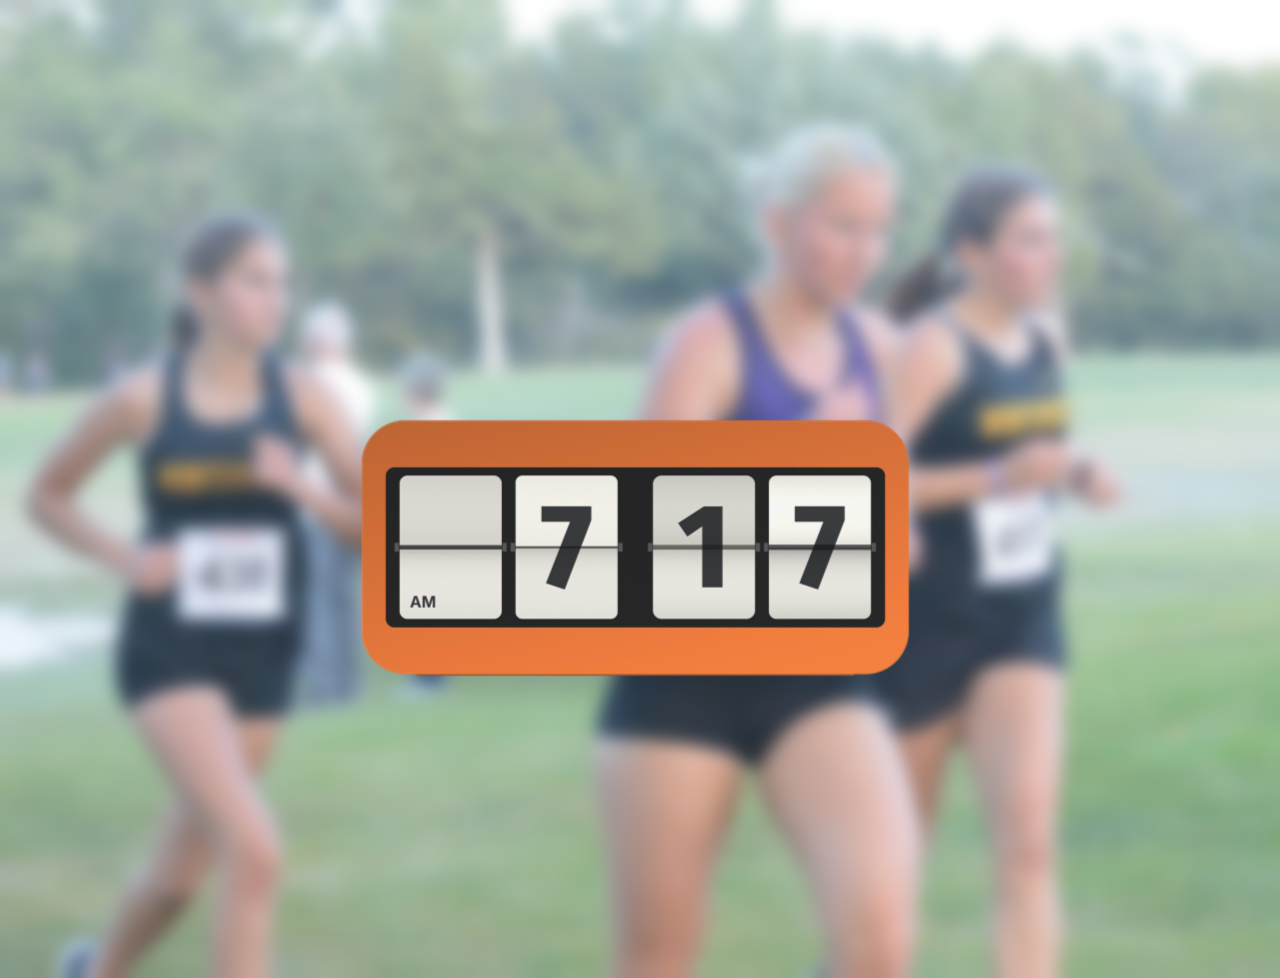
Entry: 7:17
